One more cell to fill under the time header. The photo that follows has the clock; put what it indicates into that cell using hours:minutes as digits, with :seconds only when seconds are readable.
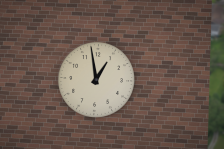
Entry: 12:58
